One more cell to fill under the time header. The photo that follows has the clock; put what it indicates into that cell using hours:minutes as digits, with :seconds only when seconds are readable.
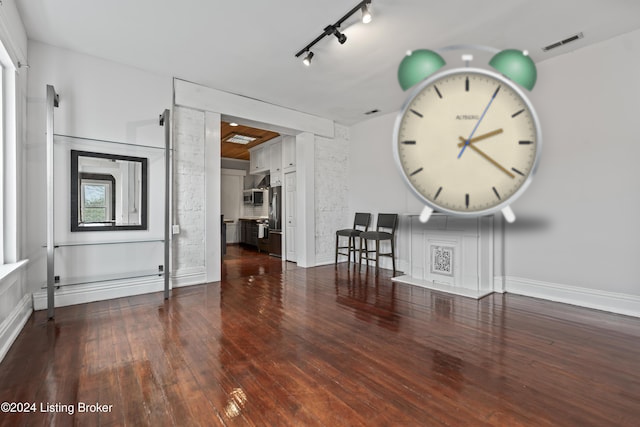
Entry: 2:21:05
